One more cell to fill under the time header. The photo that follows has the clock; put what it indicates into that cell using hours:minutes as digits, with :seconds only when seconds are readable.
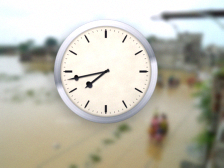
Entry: 7:43
